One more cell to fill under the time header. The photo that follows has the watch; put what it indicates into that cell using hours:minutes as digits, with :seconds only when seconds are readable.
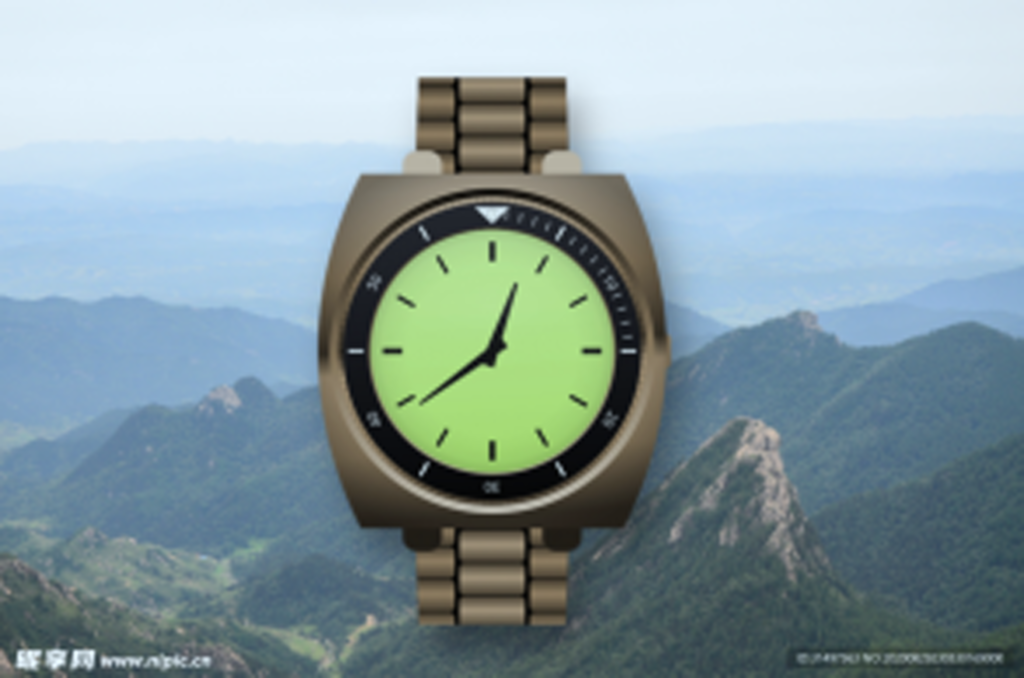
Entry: 12:39
